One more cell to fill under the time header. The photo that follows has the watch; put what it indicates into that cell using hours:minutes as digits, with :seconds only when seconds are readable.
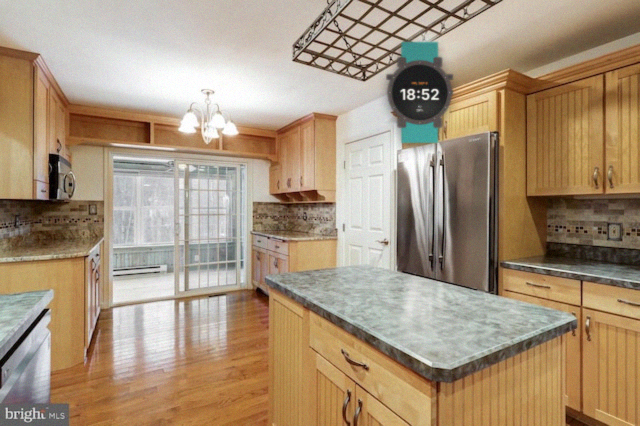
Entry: 18:52
